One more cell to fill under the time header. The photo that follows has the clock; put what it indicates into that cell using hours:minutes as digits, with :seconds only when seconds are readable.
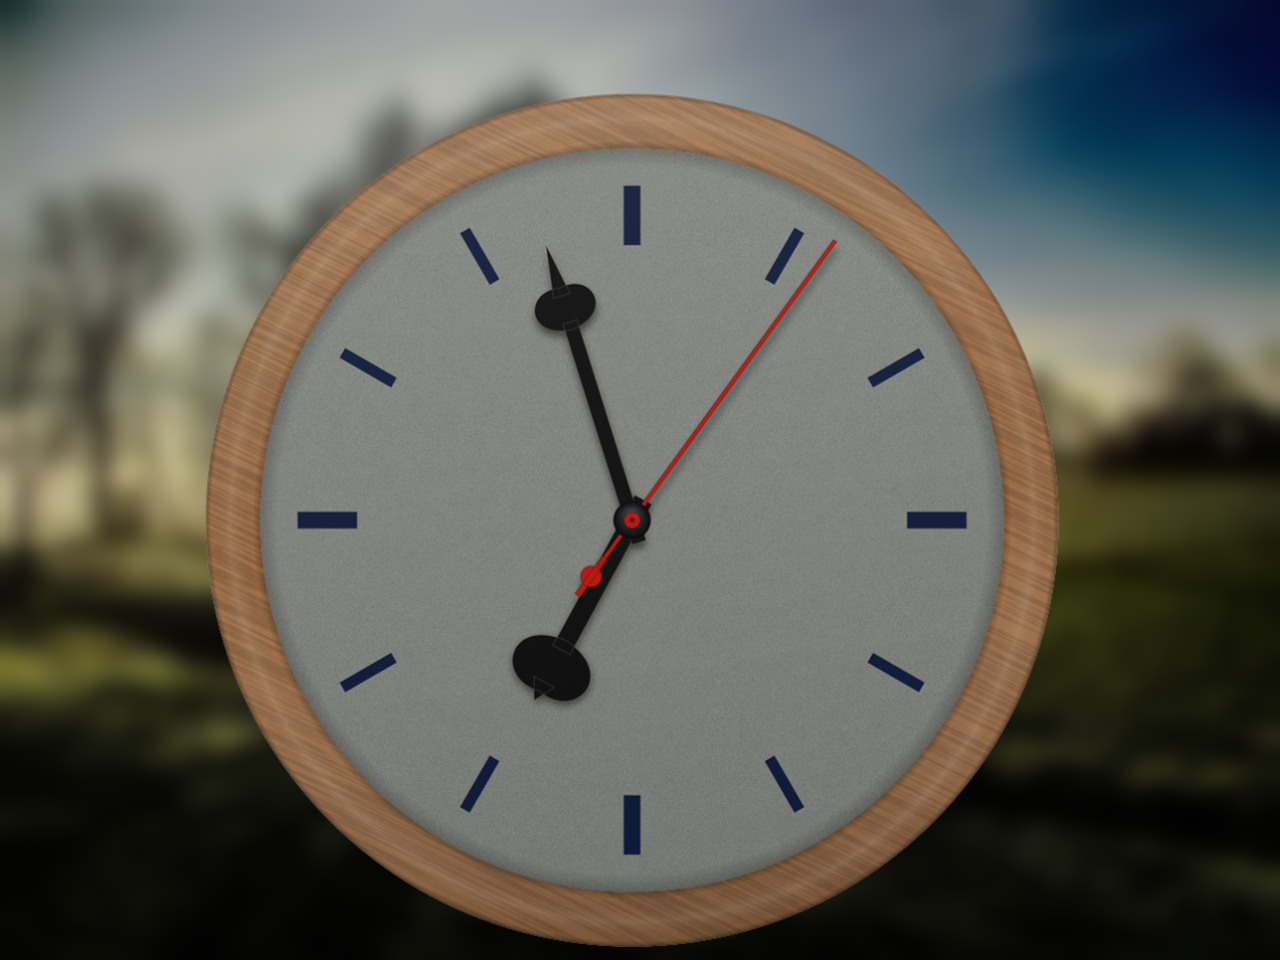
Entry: 6:57:06
